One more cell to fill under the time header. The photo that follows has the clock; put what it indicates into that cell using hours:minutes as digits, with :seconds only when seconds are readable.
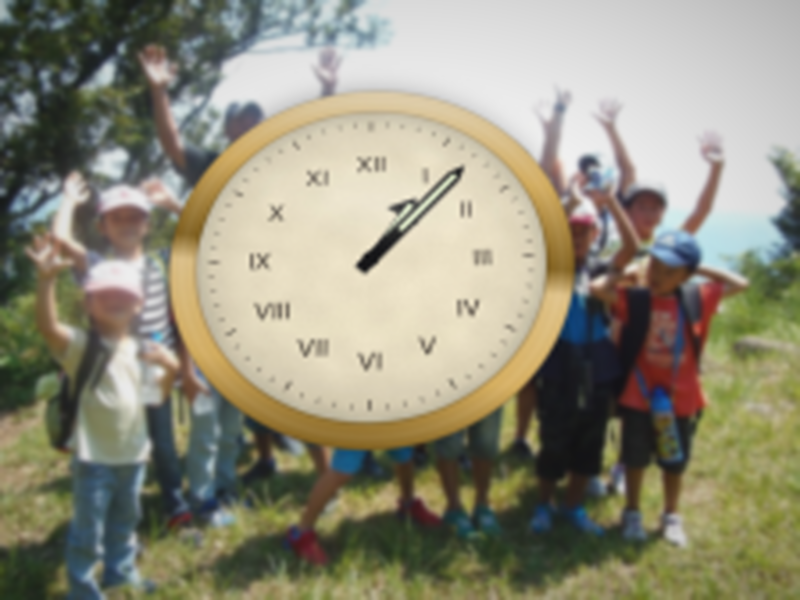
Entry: 1:07
